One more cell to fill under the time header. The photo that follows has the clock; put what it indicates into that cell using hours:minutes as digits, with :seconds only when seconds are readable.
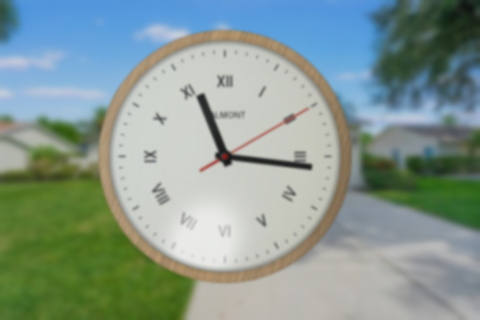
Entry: 11:16:10
